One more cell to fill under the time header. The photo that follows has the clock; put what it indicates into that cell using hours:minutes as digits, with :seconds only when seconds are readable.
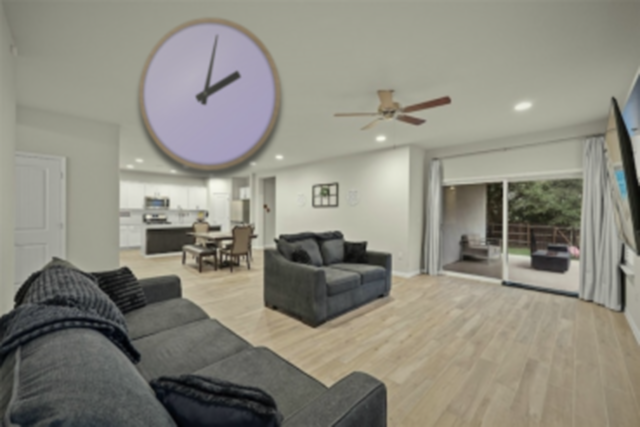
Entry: 2:02
